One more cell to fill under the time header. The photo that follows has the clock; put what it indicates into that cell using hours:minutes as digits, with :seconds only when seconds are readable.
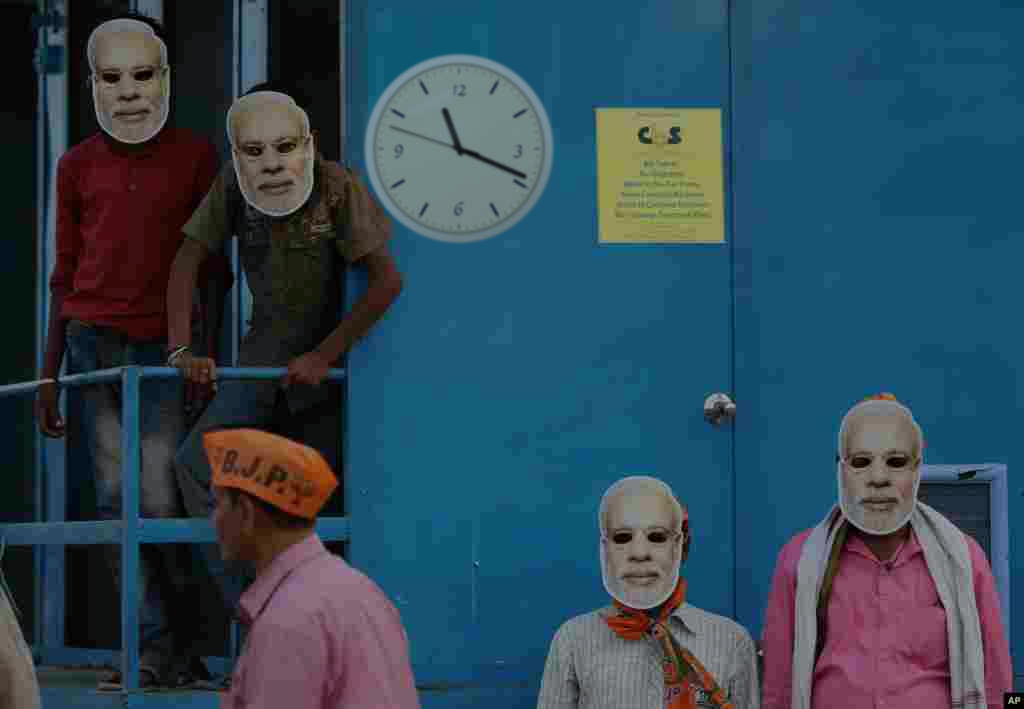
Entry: 11:18:48
